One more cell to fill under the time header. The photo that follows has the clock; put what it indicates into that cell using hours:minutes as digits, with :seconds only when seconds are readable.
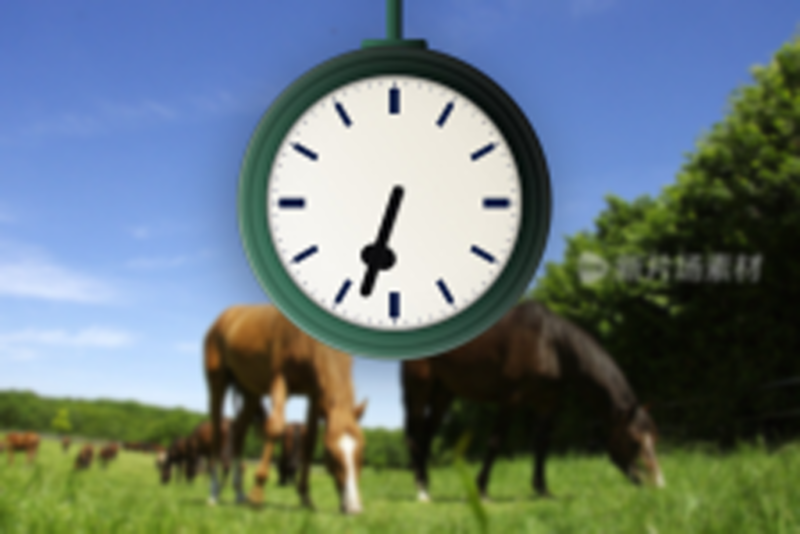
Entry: 6:33
